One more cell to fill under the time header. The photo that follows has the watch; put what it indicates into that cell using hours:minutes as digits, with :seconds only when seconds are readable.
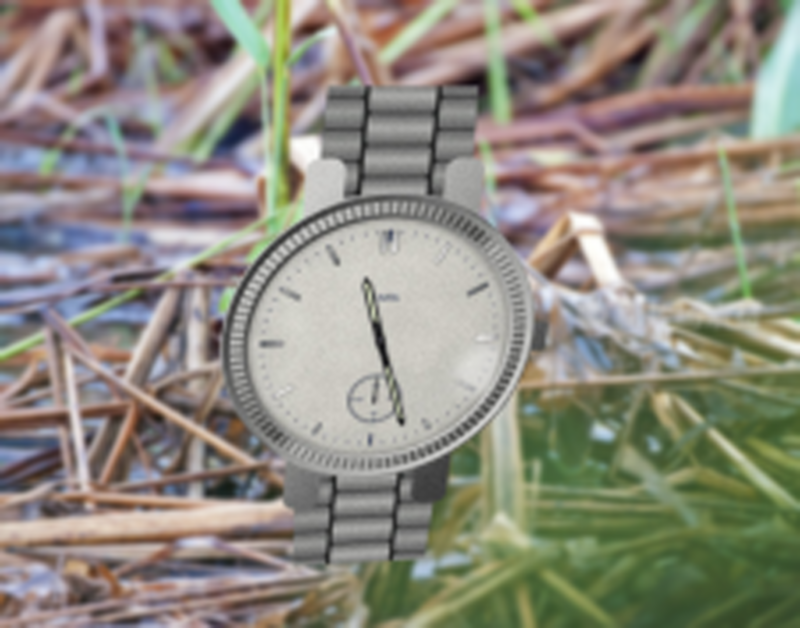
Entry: 11:27
